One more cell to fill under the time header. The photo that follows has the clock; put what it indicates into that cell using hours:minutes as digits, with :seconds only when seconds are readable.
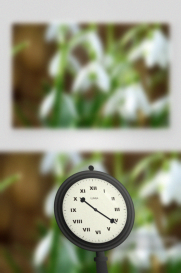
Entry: 10:21
